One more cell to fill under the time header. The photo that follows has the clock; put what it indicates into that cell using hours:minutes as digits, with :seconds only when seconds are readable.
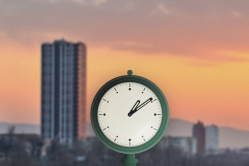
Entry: 1:09
